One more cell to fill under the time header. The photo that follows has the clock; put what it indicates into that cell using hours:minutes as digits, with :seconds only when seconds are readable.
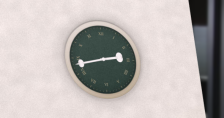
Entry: 2:43
